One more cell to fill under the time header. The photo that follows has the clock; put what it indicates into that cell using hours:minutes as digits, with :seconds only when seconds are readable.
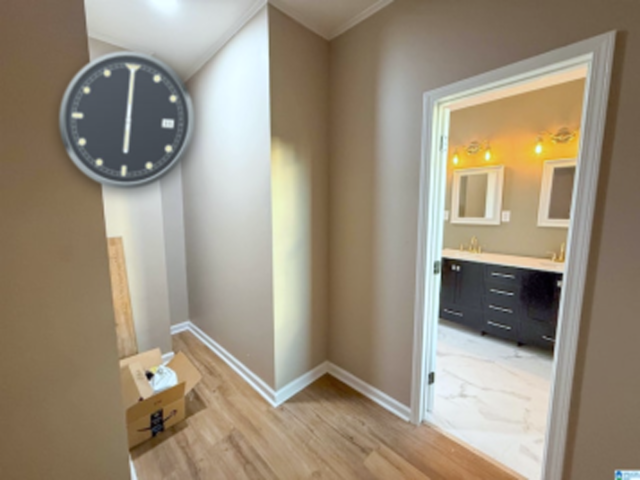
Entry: 6:00
